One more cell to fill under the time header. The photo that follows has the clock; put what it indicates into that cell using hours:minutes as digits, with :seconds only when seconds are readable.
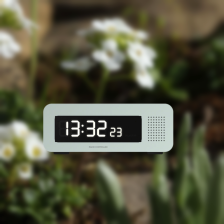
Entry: 13:32:23
